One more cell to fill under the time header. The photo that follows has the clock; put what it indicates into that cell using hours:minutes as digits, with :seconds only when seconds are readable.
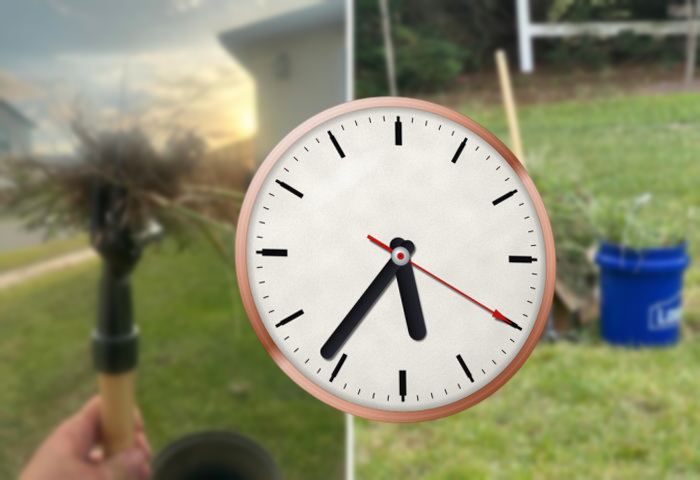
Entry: 5:36:20
